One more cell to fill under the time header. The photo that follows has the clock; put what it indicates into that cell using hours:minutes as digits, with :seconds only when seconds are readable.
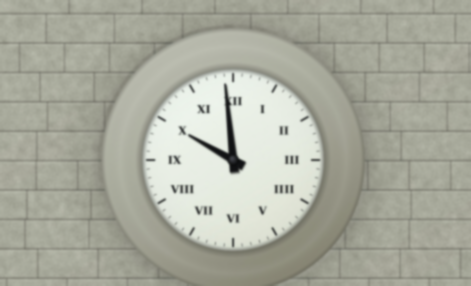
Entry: 9:59
